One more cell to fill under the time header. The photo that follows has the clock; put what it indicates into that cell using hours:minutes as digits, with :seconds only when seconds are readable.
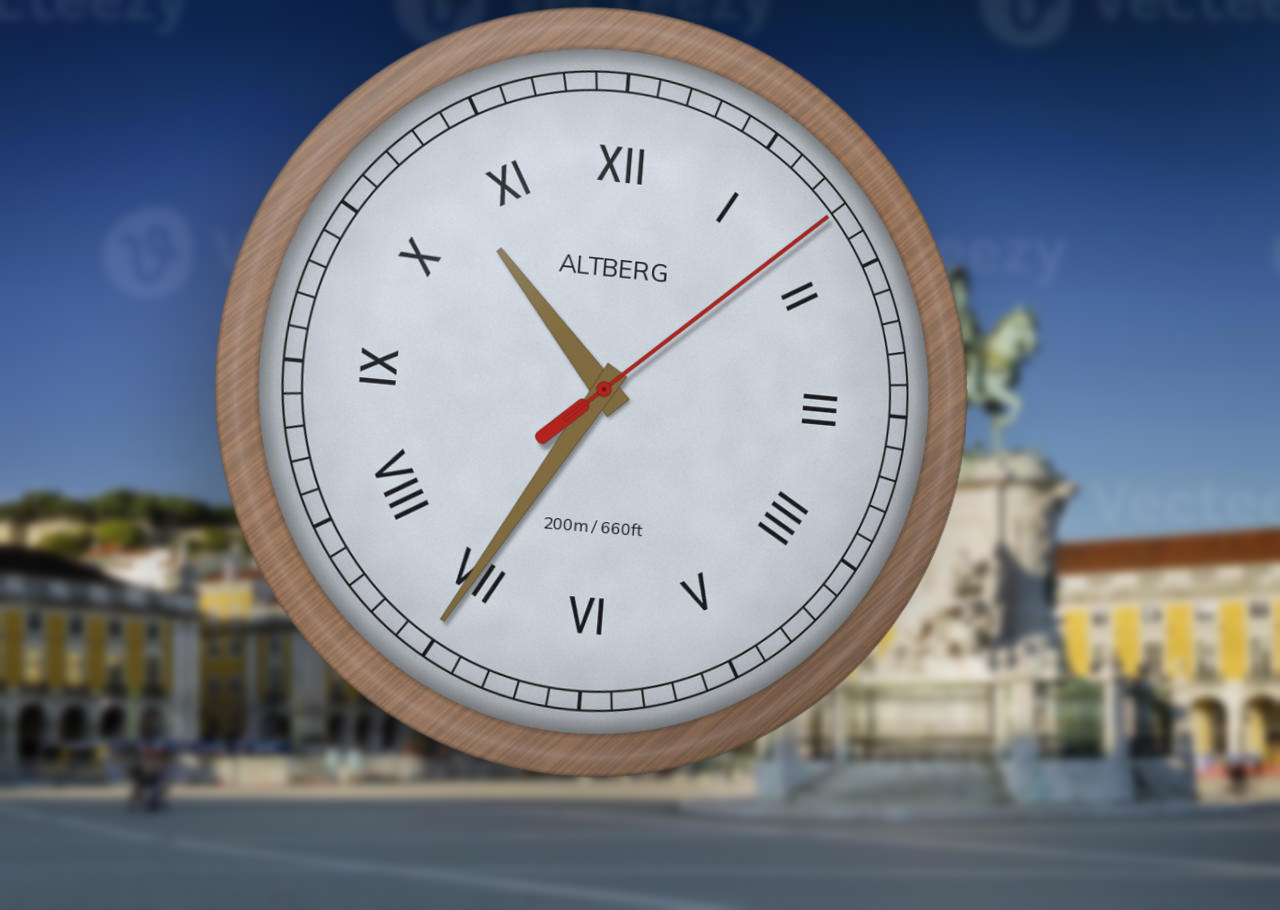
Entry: 10:35:08
